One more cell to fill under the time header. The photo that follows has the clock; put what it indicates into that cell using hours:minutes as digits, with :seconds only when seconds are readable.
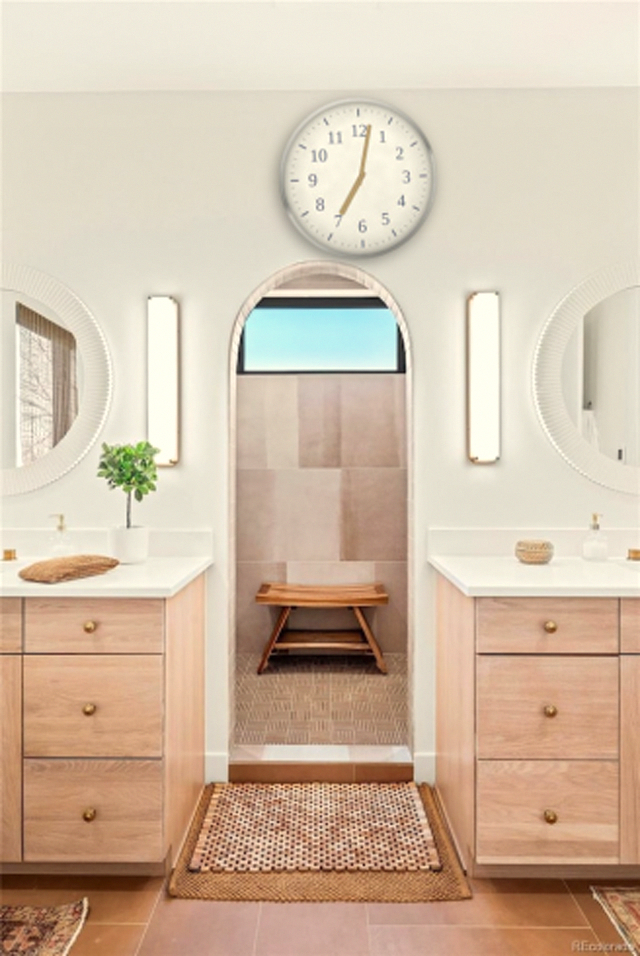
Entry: 7:02
